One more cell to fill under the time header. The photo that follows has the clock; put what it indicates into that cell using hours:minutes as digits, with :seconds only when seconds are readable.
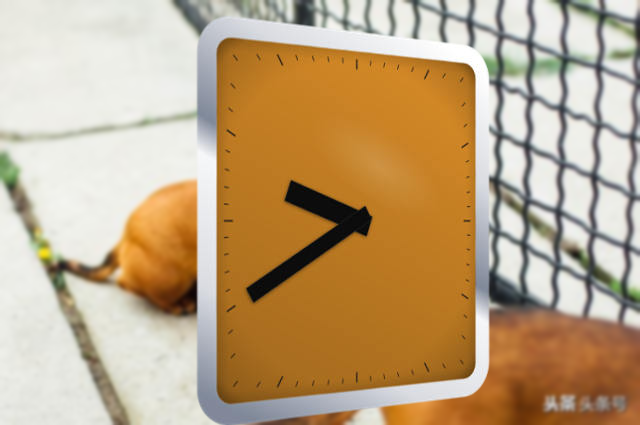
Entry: 9:40
